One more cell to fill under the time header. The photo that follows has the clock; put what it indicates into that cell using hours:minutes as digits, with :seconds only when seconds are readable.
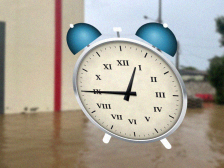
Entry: 12:45
